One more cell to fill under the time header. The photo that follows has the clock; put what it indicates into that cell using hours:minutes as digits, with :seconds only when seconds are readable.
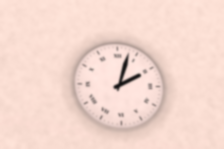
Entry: 2:03
